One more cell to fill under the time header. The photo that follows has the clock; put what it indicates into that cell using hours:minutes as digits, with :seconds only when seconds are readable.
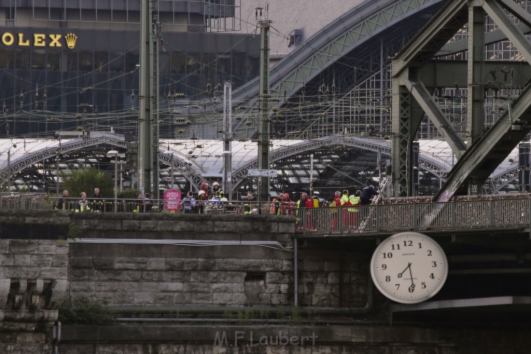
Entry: 7:29
